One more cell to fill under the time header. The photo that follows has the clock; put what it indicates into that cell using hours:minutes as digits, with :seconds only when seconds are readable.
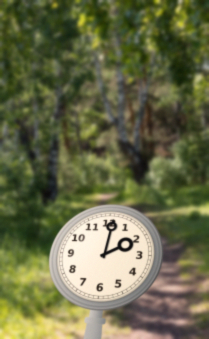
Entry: 2:01
